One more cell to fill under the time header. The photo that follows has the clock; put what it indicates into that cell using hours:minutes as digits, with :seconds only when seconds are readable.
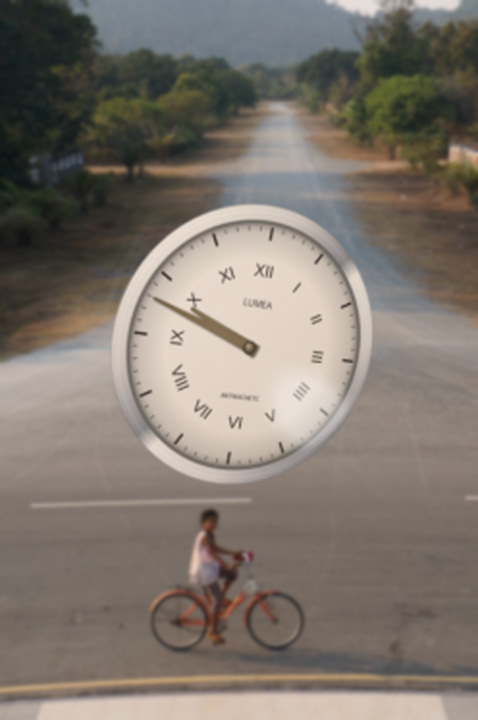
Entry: 9:48
